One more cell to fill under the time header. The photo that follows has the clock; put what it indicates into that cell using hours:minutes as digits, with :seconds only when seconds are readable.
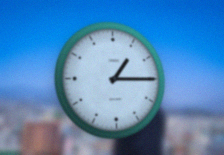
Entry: 1:15
